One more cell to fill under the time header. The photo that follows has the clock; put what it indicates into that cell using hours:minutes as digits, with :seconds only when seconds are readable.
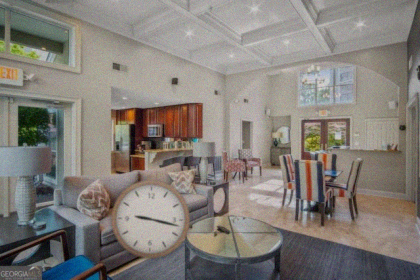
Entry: 9:17
